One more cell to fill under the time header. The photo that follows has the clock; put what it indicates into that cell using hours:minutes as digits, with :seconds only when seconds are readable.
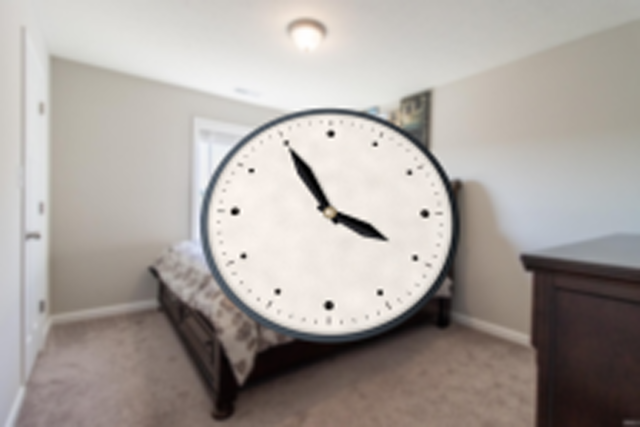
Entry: 3:55
